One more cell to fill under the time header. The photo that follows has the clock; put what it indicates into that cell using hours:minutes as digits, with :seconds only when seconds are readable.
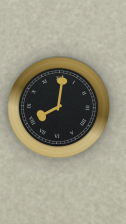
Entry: 8:01
